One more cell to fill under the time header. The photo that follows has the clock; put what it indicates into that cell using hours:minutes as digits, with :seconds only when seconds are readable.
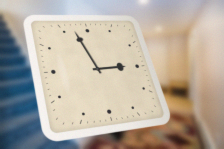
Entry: 2:57
